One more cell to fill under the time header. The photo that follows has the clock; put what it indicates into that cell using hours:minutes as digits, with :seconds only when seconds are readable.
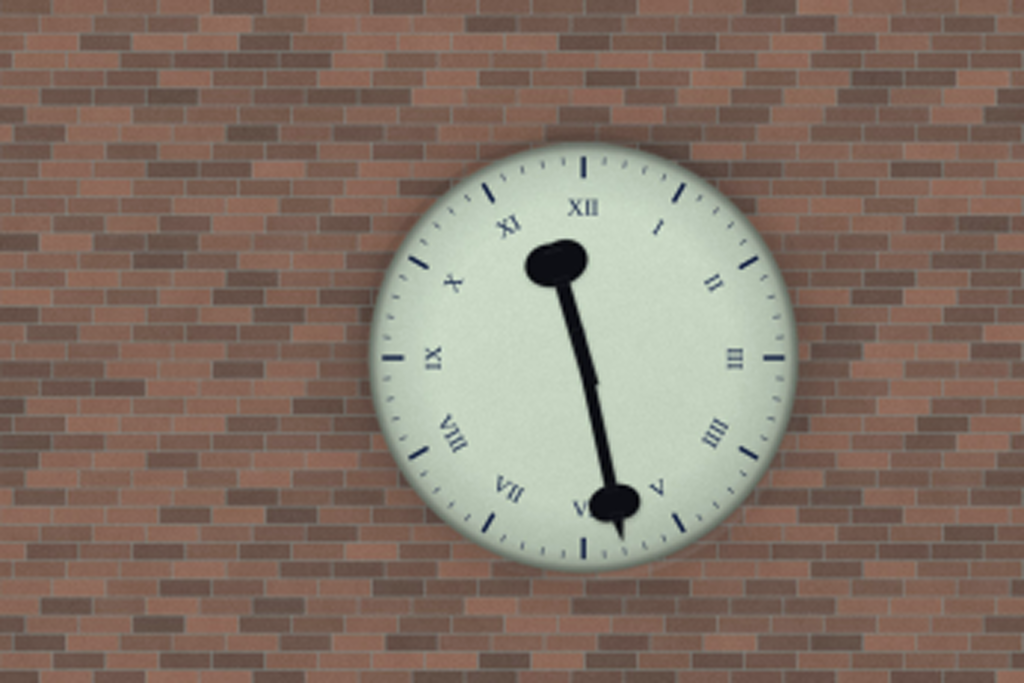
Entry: 11:28
